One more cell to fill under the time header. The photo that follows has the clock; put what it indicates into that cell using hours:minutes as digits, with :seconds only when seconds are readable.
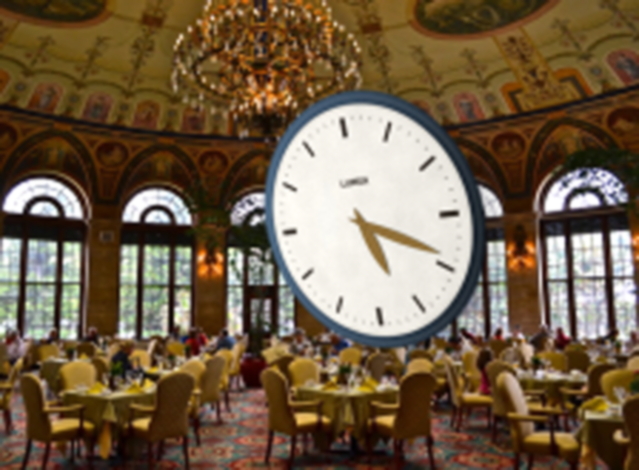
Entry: 5:19
